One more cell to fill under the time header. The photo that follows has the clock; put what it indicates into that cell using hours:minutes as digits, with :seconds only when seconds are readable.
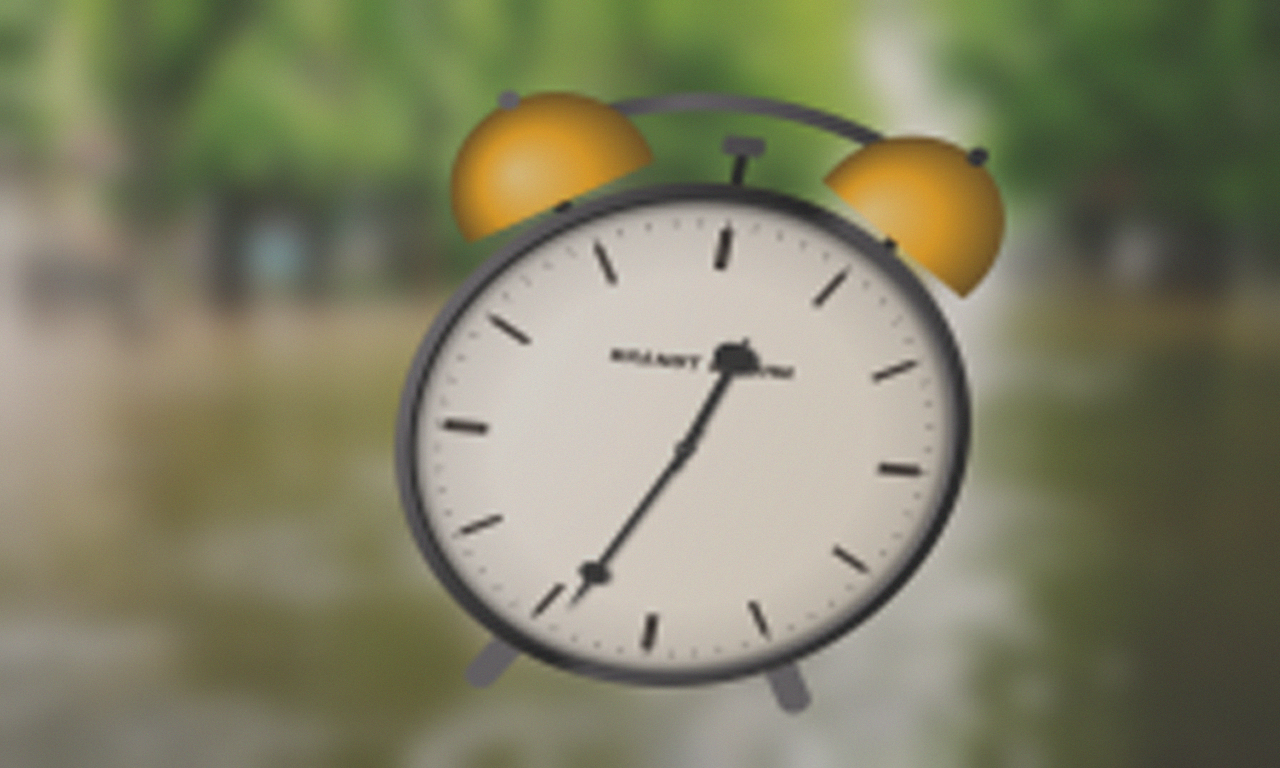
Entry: 12:34
